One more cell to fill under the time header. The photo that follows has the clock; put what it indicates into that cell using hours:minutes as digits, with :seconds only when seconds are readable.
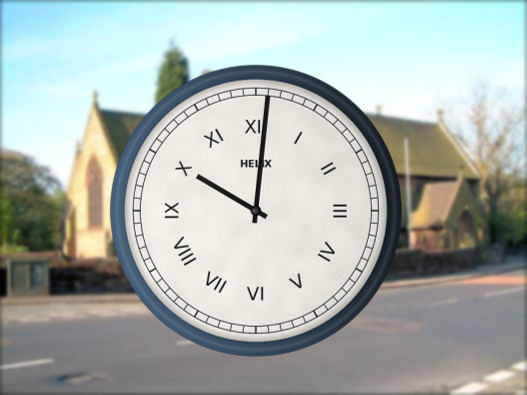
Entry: 10:01
